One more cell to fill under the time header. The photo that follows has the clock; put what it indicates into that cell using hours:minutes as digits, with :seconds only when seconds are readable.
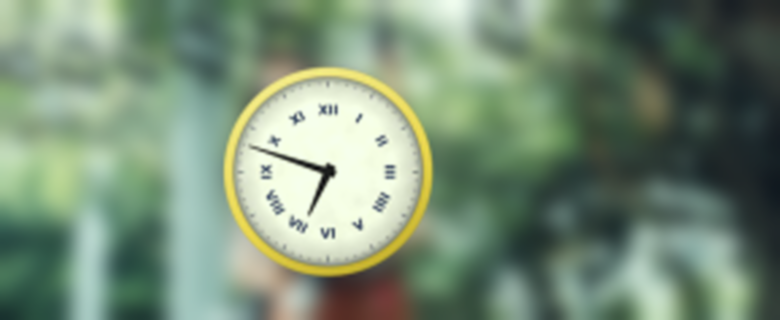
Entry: 6:48
